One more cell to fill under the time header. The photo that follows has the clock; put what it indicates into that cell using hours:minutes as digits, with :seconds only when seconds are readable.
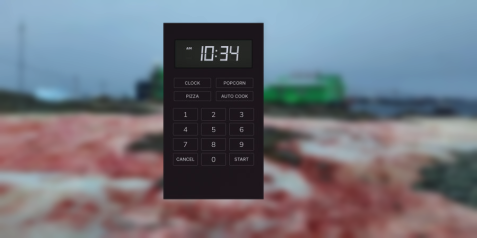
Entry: 10:34
